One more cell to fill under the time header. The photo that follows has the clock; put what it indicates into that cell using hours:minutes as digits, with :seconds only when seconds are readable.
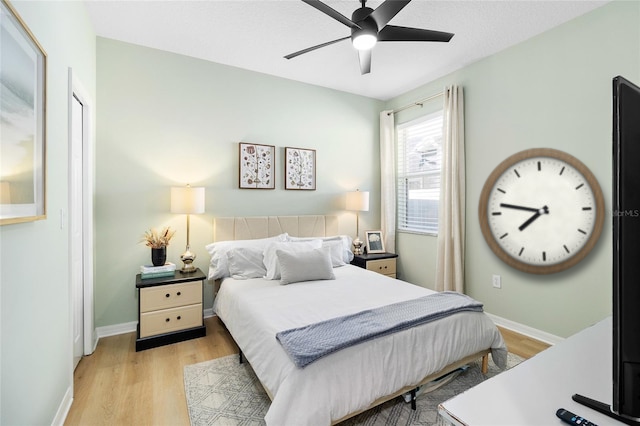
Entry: 7:47
